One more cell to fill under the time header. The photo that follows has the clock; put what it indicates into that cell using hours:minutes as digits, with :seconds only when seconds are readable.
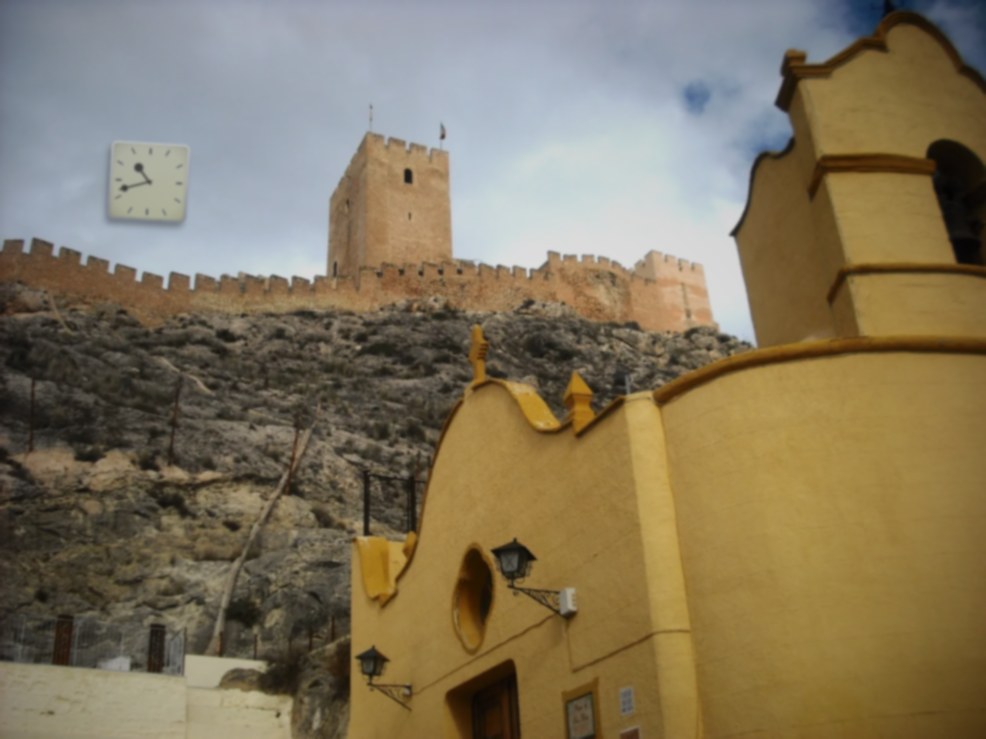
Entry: 10:42
